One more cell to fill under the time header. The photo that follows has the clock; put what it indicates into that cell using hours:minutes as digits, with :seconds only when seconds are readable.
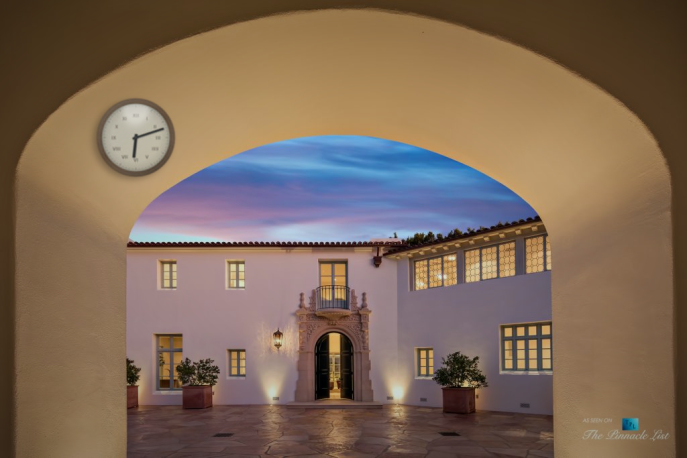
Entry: 6:12
